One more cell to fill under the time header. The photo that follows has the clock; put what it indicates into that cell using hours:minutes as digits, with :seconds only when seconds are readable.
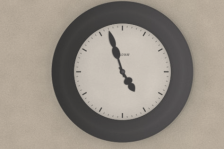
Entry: 4:57
